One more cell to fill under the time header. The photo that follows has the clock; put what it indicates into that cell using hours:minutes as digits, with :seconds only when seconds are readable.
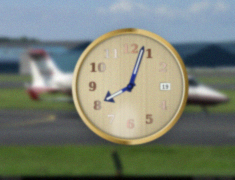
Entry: 8:03
